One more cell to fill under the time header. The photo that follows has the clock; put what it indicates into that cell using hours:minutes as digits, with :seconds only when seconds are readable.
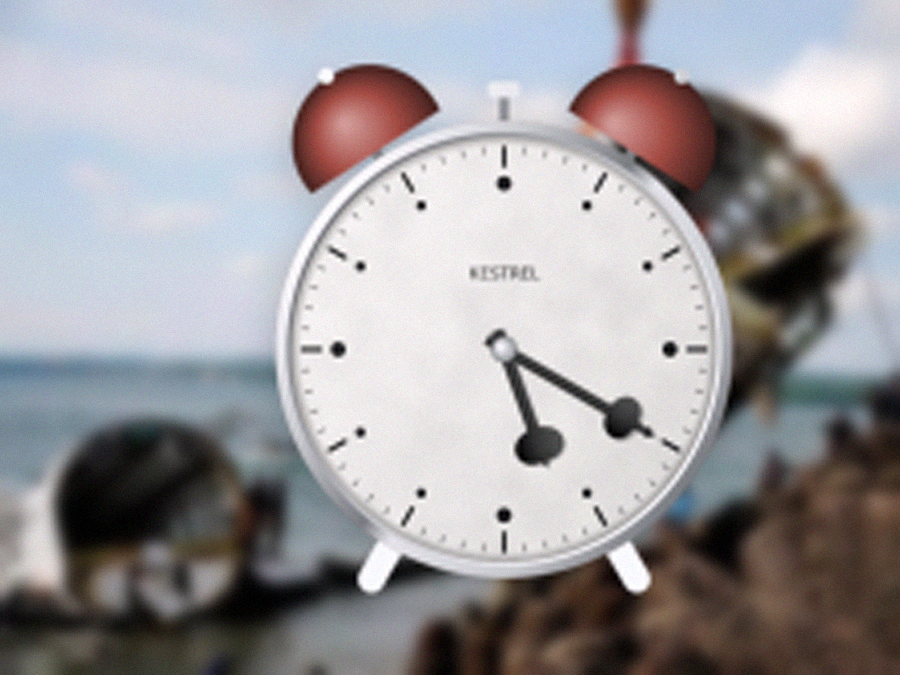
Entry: 5:20
